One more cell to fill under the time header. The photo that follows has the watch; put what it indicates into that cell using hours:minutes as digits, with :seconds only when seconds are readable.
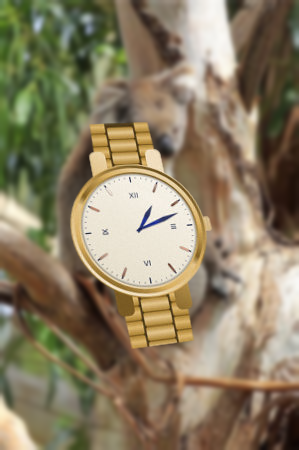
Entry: 1:12
